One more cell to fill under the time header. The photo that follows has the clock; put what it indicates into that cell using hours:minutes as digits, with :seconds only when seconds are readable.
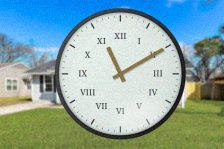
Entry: 11:10
